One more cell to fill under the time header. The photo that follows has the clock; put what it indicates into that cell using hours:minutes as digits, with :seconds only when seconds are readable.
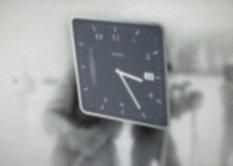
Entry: 3:25
